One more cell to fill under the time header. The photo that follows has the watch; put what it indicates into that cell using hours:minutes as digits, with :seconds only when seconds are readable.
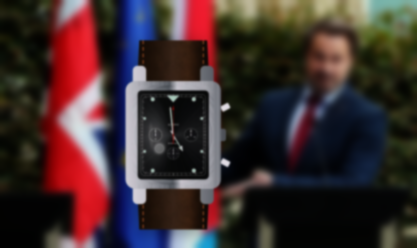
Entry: 4:59
